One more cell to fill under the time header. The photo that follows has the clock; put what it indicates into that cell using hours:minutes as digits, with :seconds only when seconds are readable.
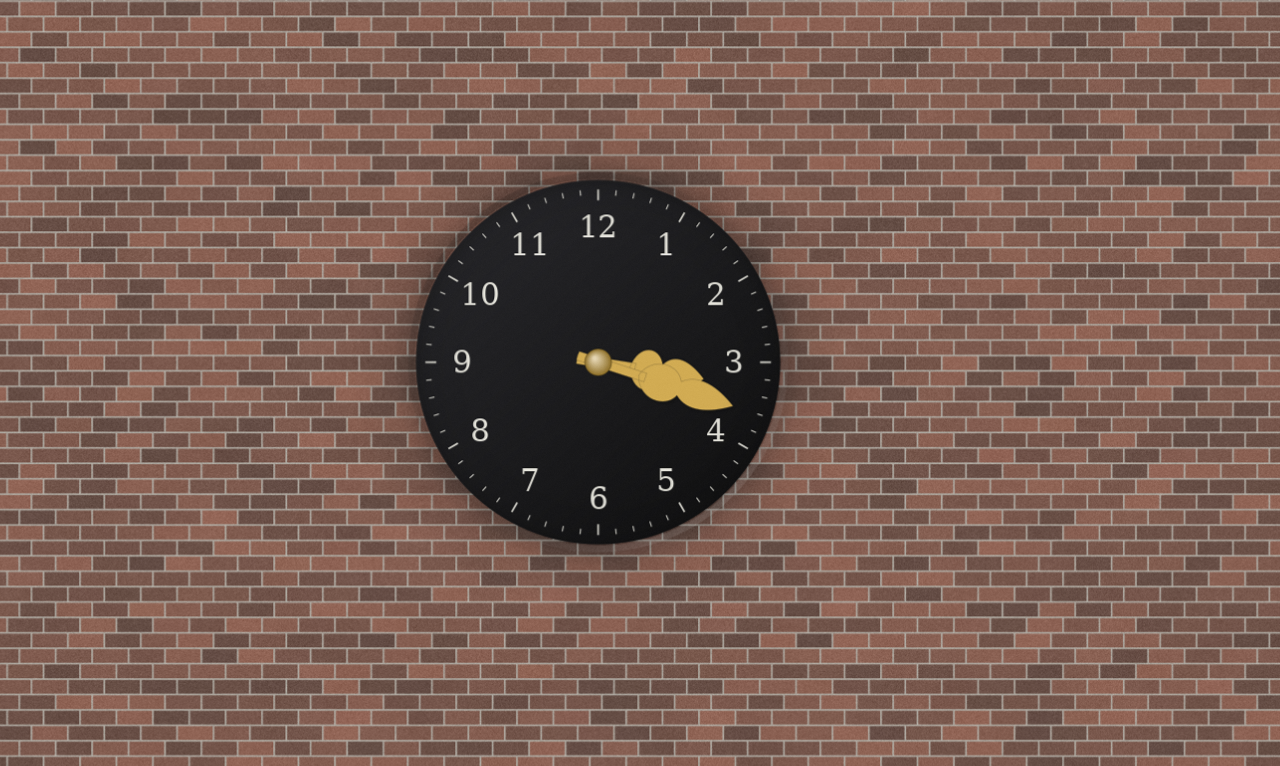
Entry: 3:18
